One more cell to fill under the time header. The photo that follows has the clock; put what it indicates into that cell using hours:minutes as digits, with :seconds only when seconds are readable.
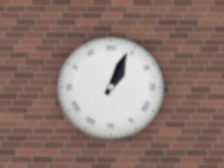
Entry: 1:04
